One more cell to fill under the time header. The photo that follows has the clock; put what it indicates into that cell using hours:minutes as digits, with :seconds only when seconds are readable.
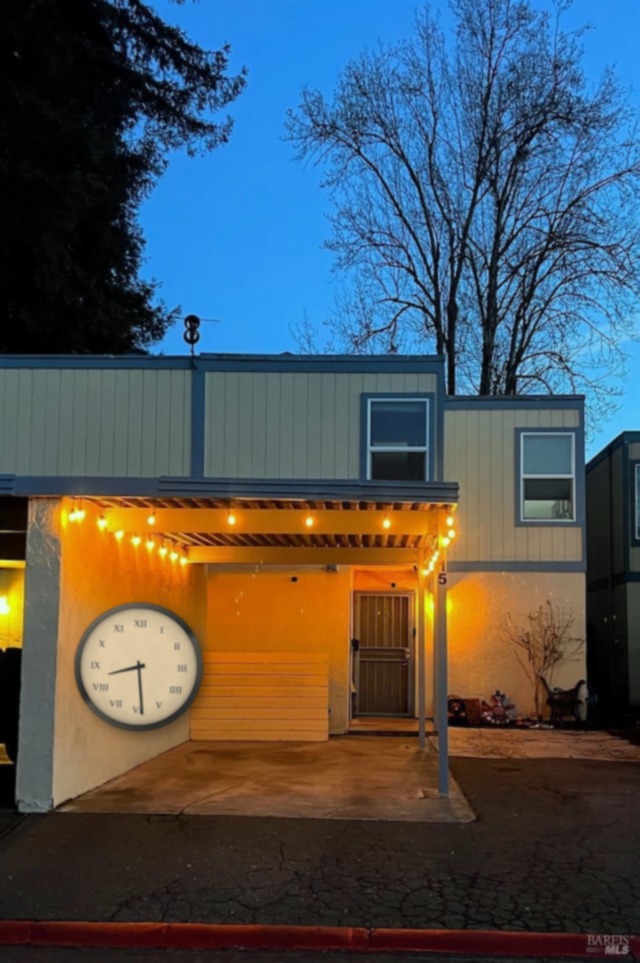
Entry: 8:29
